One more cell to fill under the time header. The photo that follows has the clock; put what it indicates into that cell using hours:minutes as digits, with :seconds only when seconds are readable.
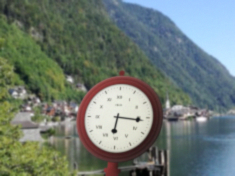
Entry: 6:16
